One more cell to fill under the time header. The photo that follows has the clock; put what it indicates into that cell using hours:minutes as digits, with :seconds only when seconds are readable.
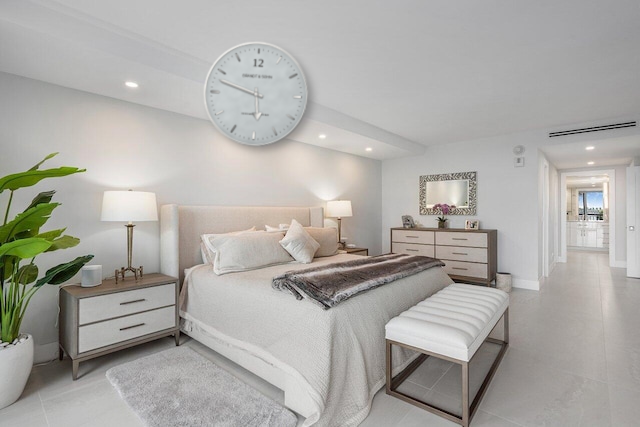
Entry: 5:48
